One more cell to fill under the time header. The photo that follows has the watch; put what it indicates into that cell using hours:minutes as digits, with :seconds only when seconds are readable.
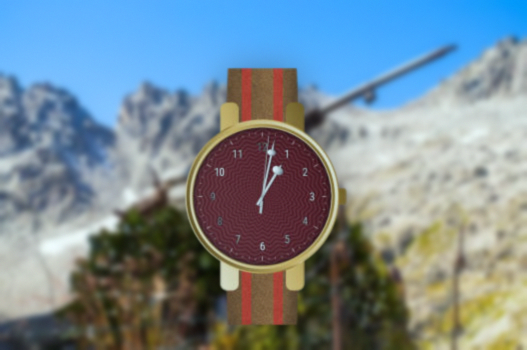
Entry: 1:02:01
